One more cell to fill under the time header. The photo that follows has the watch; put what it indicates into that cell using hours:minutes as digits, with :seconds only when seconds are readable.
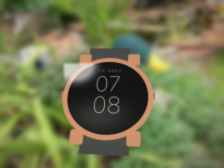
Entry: 7:08
